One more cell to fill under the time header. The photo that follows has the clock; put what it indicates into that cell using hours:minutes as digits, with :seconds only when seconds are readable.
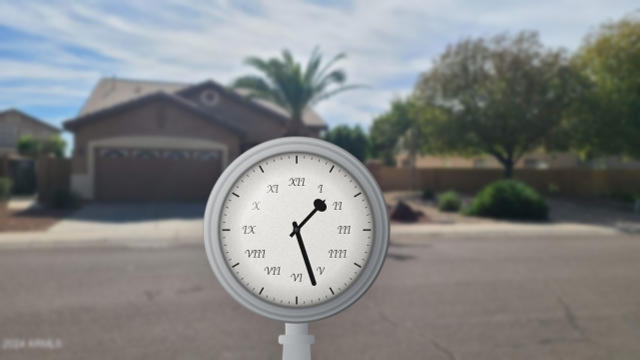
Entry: 1:27
